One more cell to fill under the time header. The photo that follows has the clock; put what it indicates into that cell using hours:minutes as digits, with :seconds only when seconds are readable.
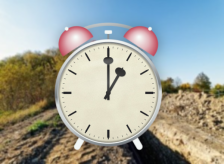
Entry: 1:00
